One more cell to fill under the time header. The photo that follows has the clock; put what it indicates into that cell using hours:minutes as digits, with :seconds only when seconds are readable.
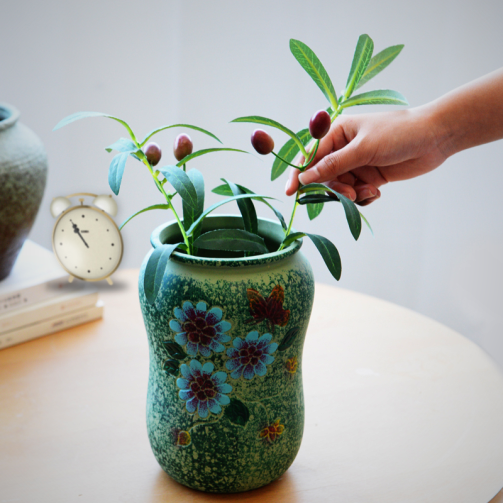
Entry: 10:55
